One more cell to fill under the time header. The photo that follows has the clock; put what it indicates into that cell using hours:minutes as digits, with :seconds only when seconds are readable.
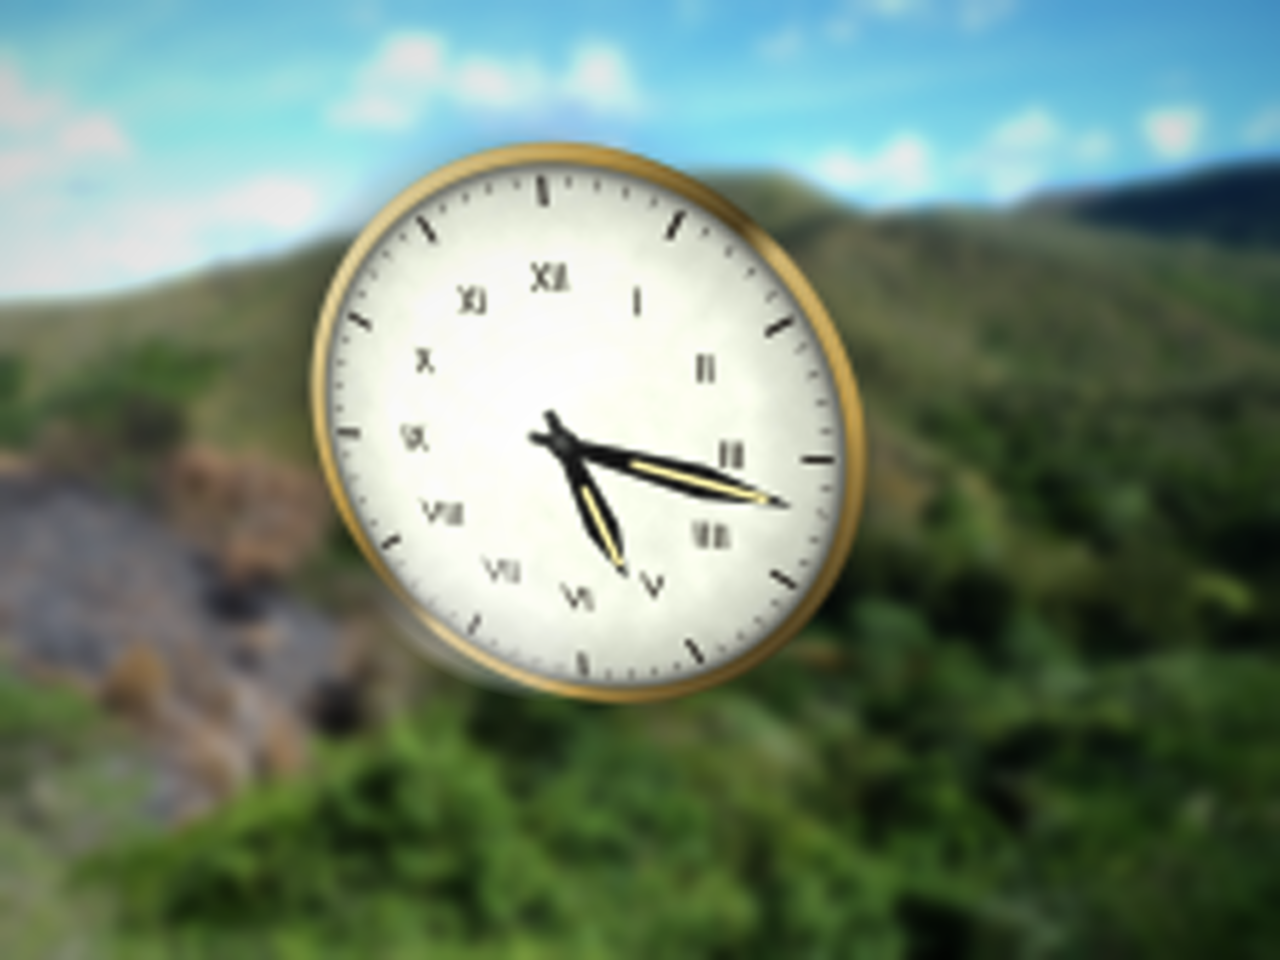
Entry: 5:17
